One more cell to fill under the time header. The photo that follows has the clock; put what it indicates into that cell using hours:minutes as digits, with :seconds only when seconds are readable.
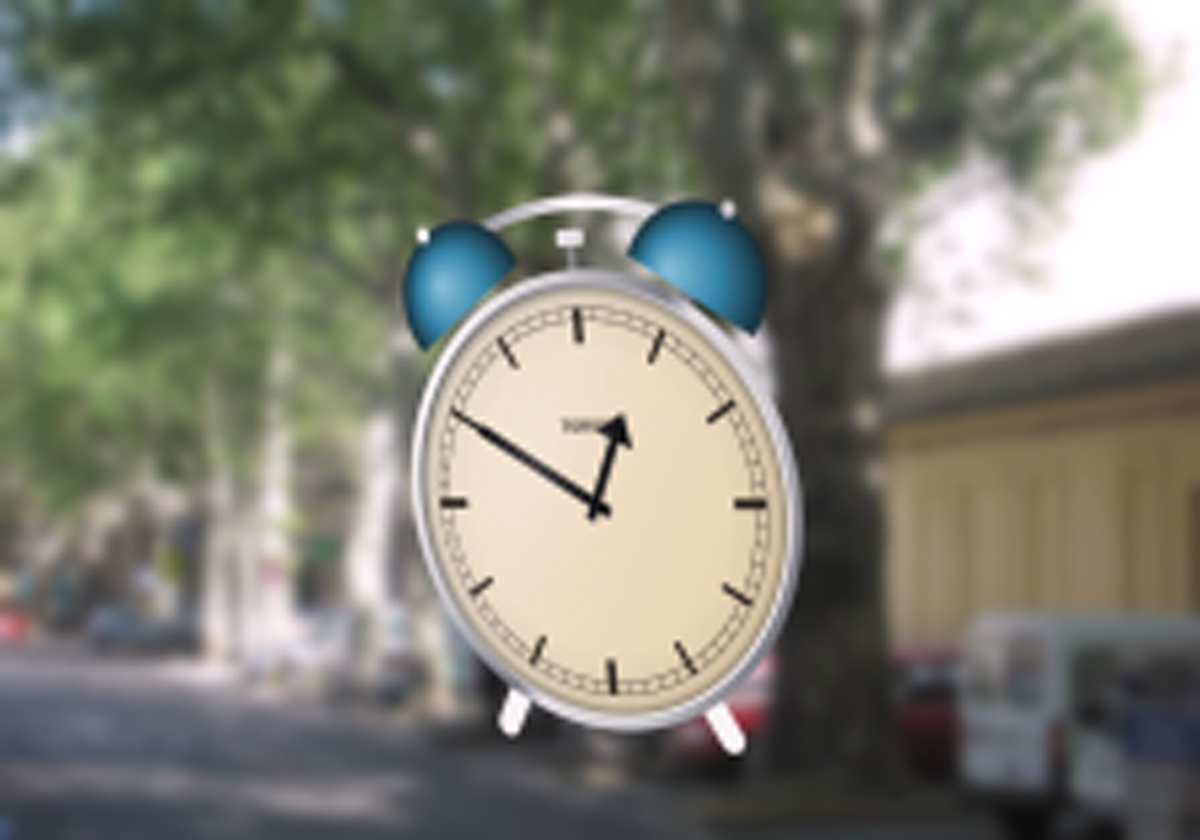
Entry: 12:50
